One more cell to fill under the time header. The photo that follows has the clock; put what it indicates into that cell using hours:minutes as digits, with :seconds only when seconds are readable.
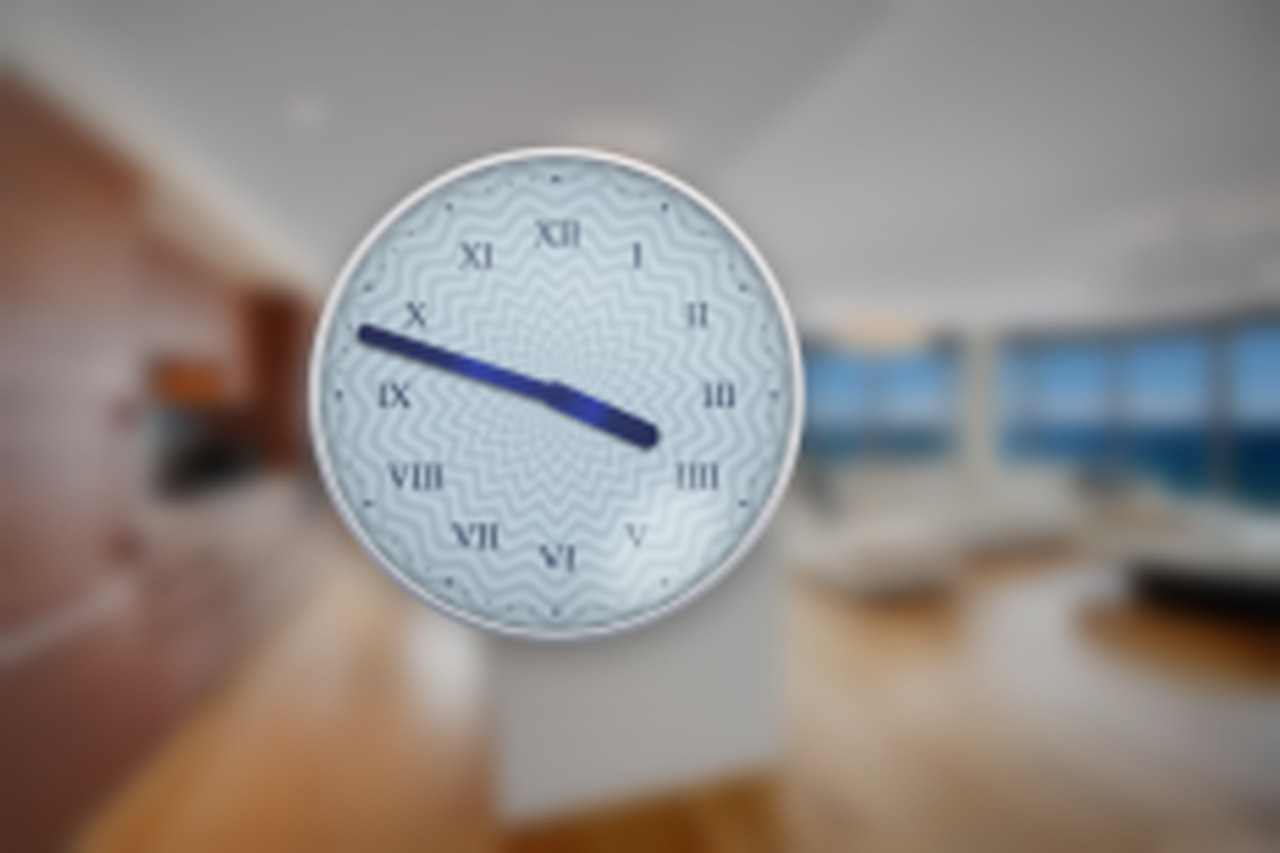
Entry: 3:48
